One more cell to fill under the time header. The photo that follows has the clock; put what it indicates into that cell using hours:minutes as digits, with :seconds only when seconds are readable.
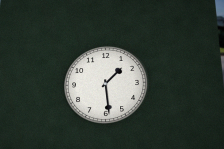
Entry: 1:29
